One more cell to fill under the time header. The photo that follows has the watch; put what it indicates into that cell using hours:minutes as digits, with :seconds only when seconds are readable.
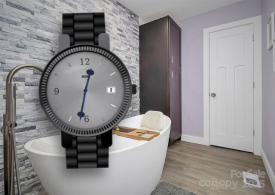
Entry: 12:32
